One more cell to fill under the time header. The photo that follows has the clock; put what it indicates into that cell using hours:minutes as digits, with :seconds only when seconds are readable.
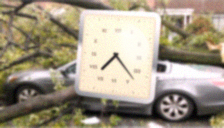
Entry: 7:23
